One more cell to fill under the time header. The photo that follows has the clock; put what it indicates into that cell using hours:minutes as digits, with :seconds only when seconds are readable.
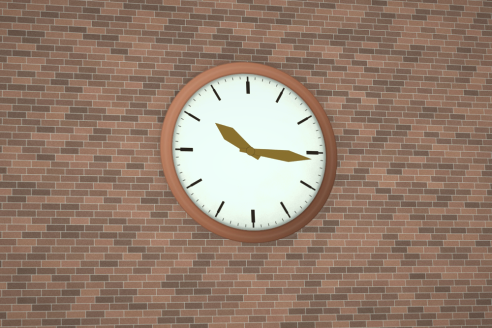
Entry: 10:16
